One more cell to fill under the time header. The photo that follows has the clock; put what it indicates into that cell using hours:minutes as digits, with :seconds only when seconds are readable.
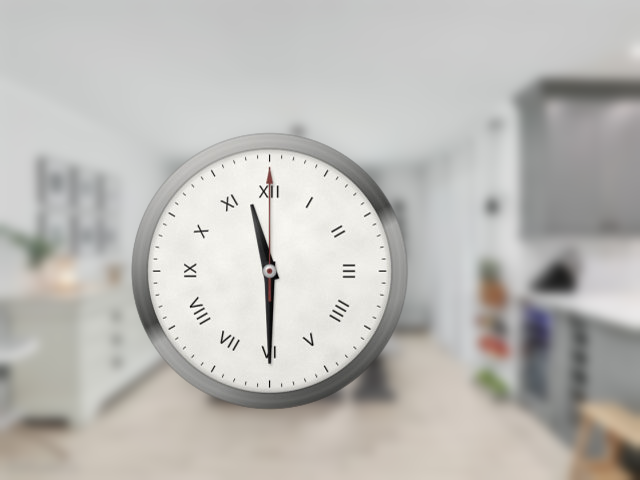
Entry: 11:30:00
